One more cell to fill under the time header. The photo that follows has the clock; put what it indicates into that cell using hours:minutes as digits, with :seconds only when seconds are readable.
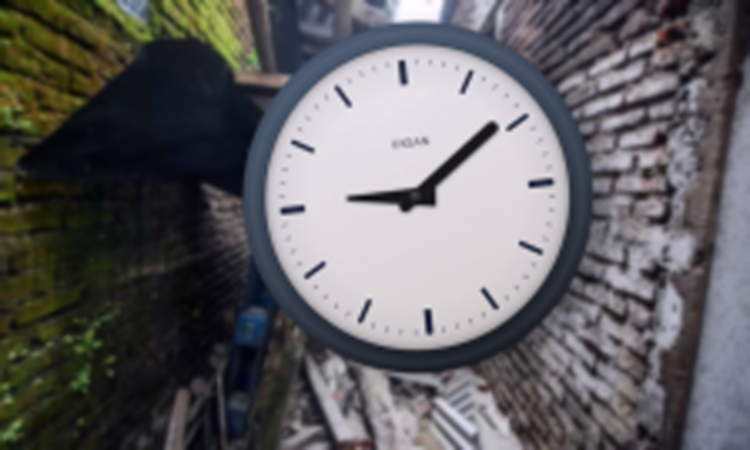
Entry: 9:09
